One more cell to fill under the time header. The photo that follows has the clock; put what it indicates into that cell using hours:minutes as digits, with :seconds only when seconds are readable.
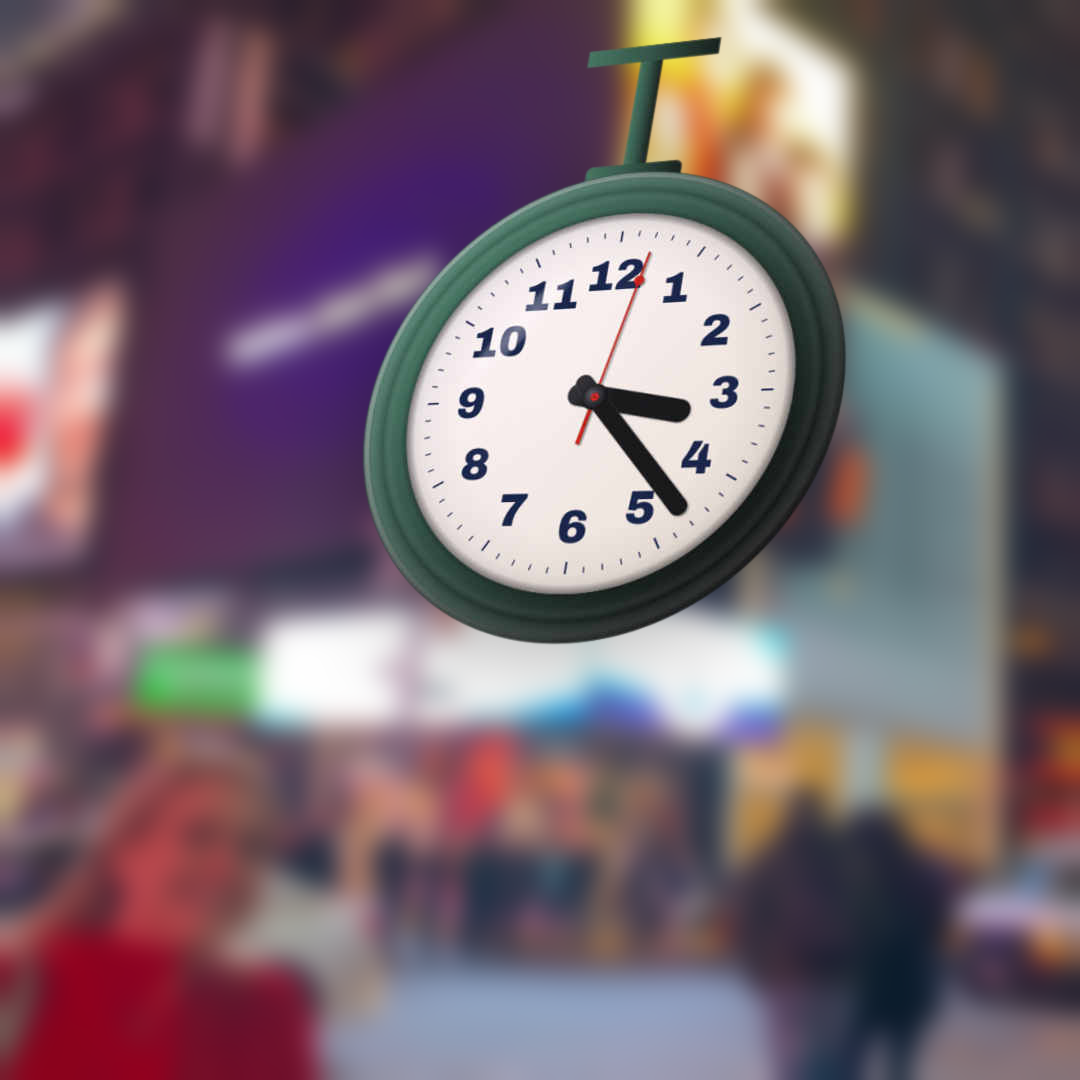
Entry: 3:23:02
